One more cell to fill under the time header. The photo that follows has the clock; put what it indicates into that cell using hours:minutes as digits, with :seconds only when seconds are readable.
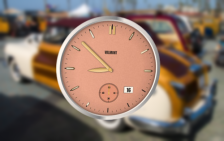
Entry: 8:52
